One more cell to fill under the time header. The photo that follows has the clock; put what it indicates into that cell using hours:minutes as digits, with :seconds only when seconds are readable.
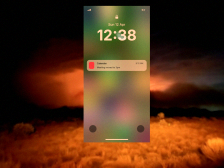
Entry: 12:38
